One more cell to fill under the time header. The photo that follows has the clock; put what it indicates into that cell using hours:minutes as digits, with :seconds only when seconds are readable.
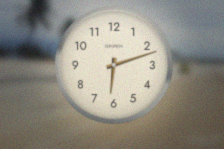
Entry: 6:12
